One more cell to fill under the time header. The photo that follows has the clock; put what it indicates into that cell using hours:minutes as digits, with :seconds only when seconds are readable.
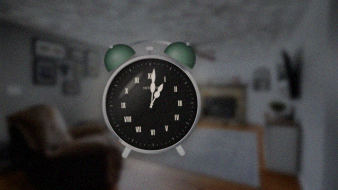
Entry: 1:01
